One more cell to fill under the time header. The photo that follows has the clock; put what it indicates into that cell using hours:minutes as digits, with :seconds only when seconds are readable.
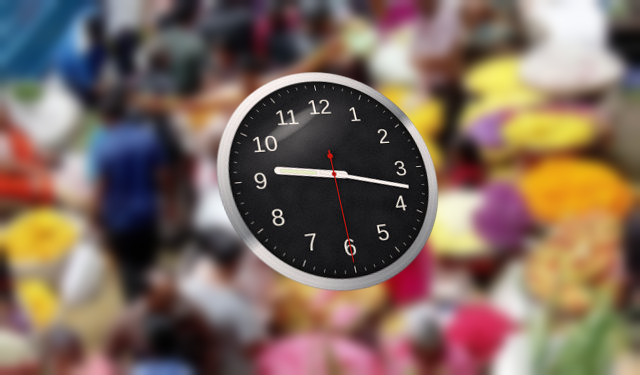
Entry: 9:17:30
